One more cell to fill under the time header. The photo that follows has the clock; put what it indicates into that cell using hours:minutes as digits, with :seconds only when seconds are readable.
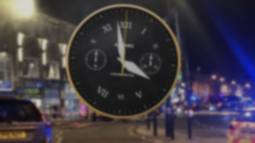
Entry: 3:58
